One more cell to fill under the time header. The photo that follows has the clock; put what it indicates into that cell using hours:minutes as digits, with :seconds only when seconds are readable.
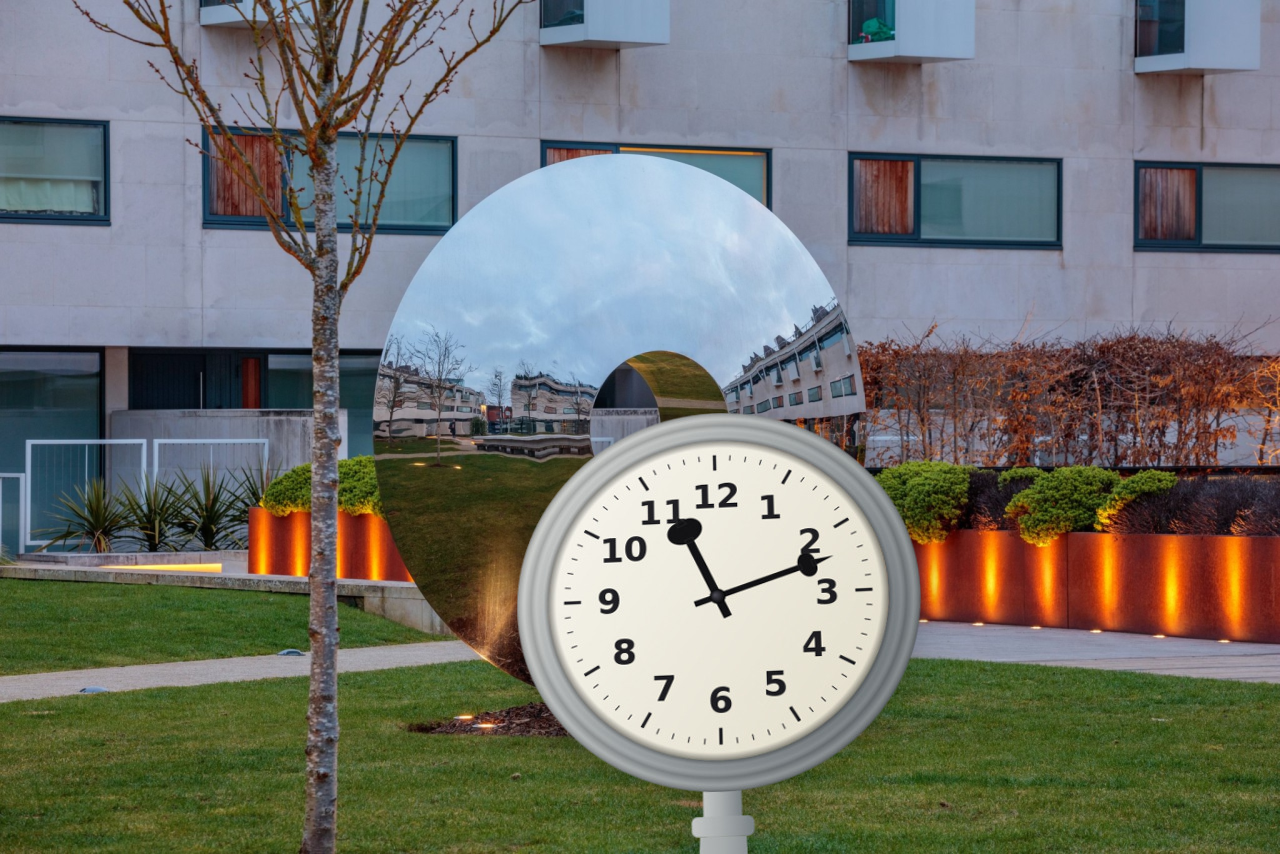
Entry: 11:12
